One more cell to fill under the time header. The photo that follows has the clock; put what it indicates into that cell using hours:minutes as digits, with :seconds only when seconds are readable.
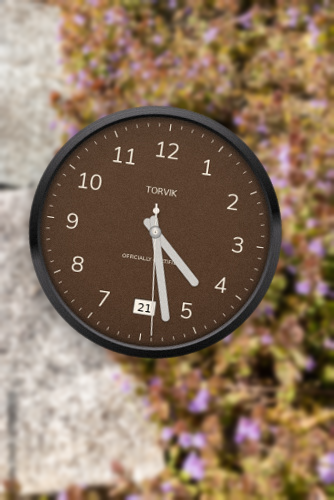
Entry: 4:27:29
